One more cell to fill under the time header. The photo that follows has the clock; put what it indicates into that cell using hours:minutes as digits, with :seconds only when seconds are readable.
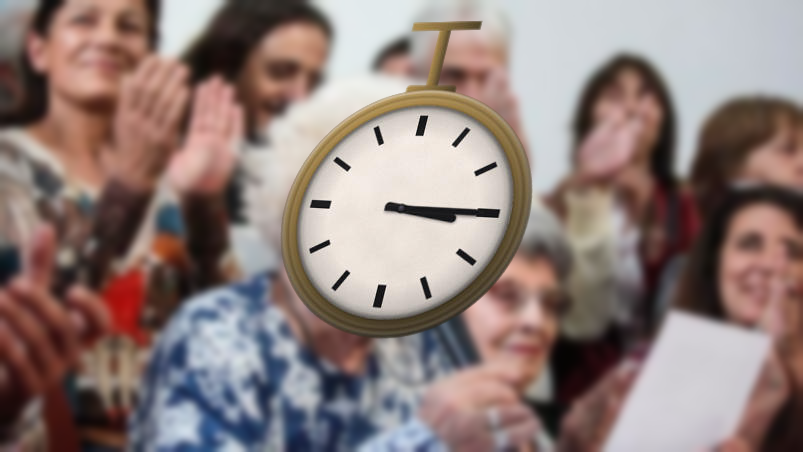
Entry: 3:15
